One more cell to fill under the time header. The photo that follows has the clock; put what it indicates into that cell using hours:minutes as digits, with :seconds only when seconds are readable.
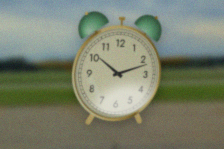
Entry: 10:12
